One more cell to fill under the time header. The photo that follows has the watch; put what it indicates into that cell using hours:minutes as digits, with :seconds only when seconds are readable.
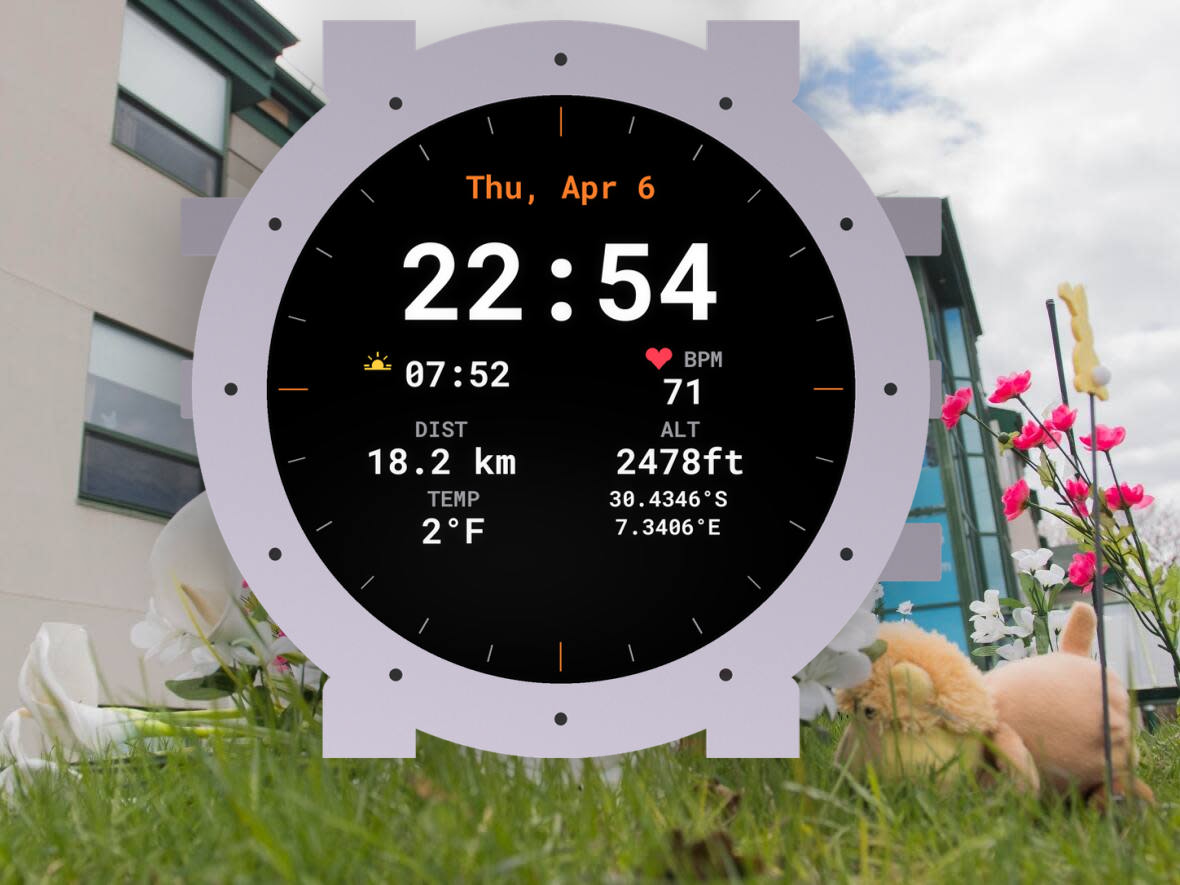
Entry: 22:54
